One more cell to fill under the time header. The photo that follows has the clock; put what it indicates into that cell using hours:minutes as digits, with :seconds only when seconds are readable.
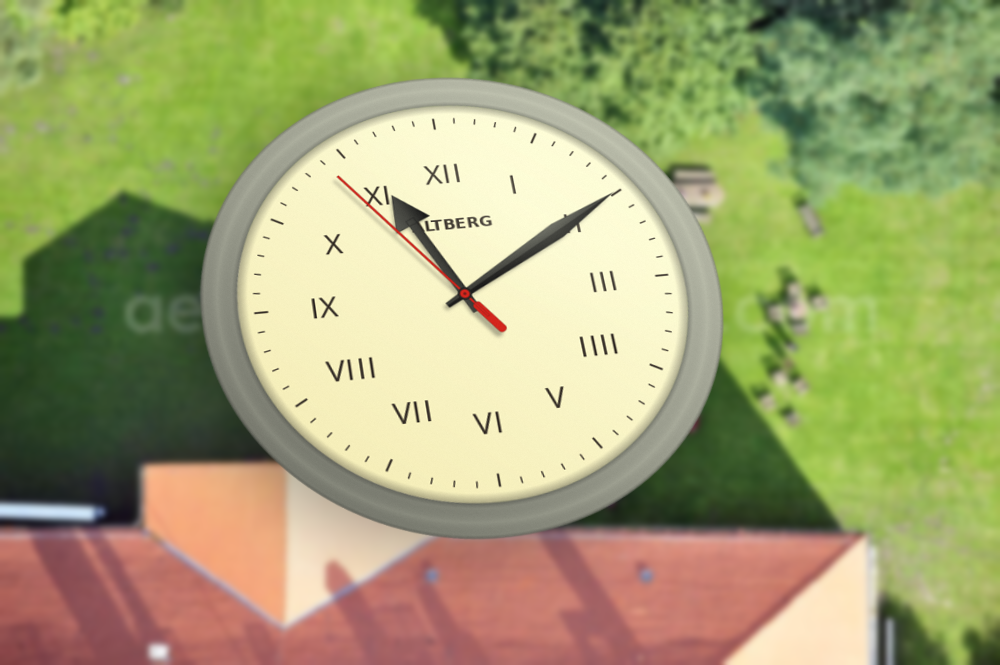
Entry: 11:09:54
